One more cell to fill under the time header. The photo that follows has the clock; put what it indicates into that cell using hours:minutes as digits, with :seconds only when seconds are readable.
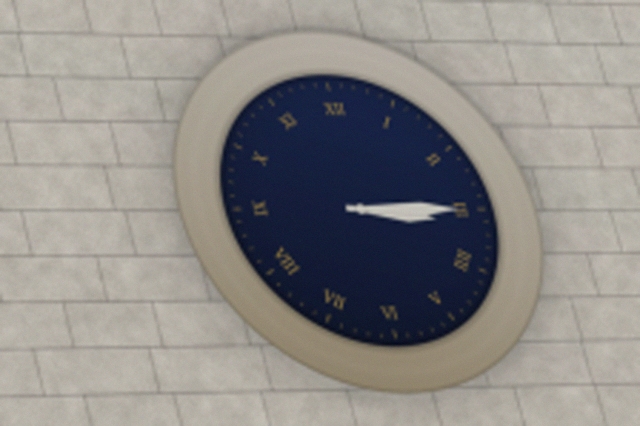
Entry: 3:15
